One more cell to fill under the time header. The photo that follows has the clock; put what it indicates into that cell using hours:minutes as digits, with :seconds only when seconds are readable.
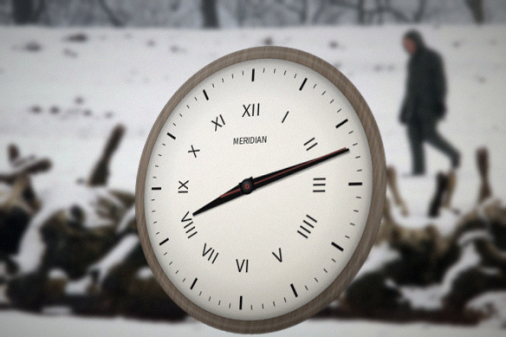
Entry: 8:12:12
